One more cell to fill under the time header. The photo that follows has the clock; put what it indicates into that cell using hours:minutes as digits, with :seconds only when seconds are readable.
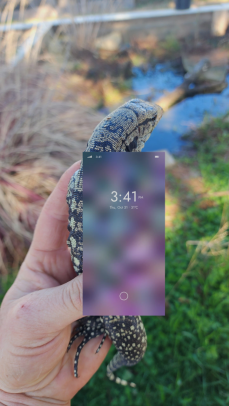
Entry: 3:41
